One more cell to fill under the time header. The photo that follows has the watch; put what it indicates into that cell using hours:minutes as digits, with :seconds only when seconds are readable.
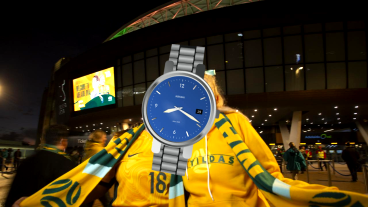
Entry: 8:19
